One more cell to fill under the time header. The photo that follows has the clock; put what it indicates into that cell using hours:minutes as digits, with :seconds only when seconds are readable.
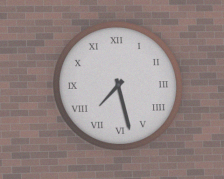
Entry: 7:28
